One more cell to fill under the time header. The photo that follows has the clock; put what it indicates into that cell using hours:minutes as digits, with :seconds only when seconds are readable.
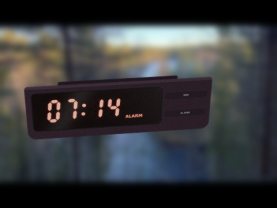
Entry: 7:14
